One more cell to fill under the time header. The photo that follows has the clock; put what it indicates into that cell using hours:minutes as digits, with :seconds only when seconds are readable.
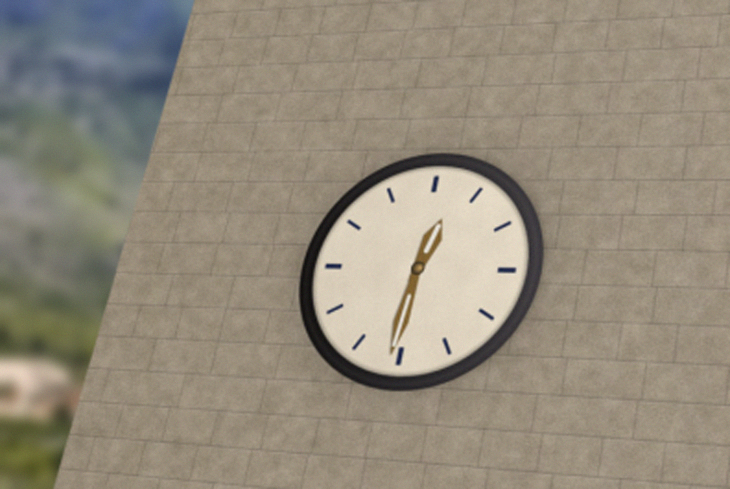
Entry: 12:31
